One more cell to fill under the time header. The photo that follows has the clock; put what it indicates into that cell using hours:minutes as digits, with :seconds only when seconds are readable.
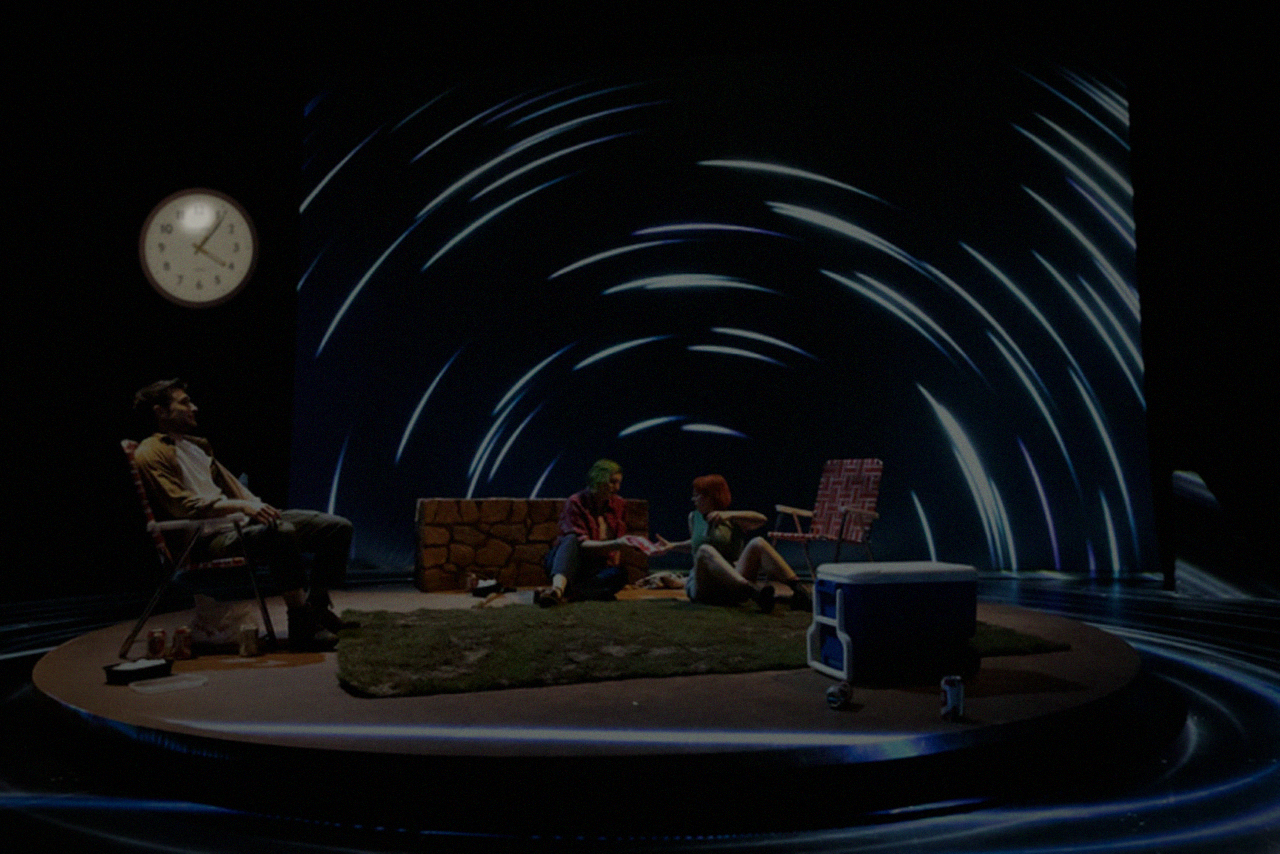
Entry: 4:06
